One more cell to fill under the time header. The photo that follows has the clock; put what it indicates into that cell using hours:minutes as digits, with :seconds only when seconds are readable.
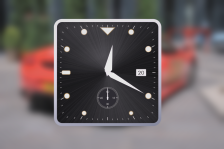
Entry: 12:20
